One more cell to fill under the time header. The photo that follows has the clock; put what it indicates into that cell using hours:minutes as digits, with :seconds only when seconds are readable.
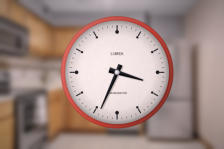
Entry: 3:34
